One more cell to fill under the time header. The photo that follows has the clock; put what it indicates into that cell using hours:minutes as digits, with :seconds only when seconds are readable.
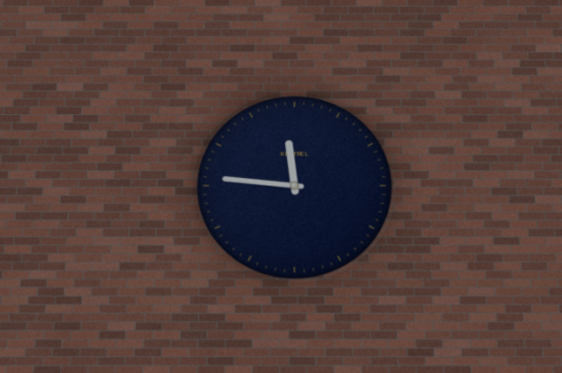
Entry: 11:46
